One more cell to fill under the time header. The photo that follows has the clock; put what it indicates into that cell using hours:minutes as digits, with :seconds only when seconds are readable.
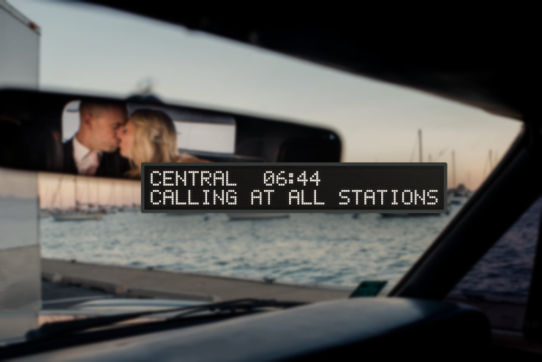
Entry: 6:44
